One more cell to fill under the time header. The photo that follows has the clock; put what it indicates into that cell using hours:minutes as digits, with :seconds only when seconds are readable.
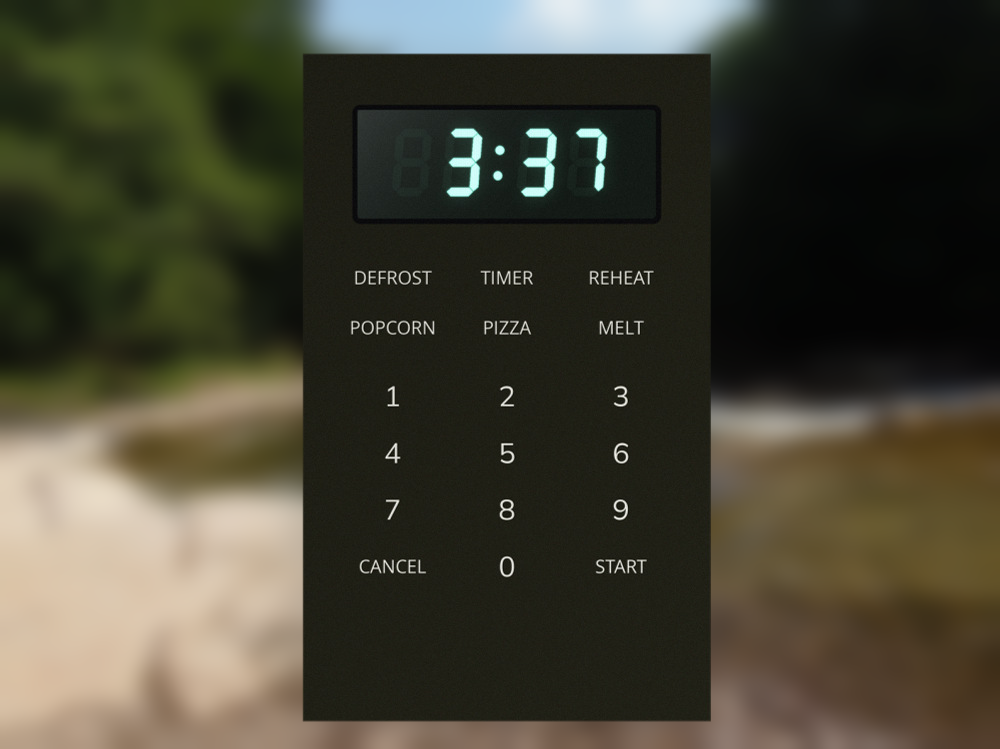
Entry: 3:37
